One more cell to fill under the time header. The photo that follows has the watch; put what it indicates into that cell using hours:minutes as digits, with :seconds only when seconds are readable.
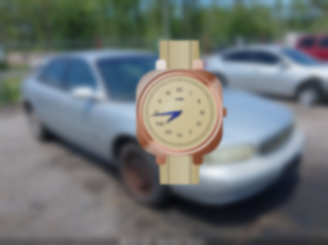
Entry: 7:44
